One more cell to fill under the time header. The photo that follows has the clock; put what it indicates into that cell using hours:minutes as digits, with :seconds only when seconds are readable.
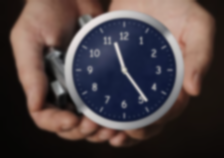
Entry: 11:24
